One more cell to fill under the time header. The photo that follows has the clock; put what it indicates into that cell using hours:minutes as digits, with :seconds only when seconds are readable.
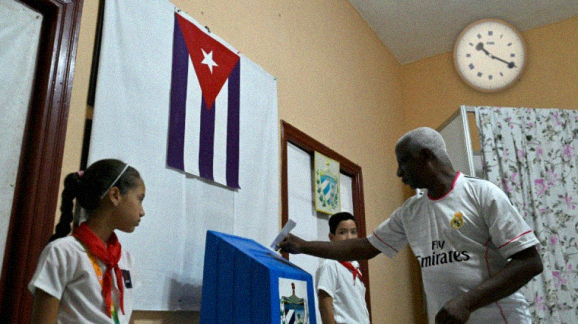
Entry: 10:19
